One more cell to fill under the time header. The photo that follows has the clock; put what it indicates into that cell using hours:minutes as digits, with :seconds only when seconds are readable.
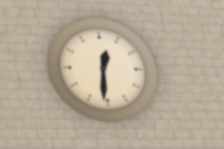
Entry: 12:31
